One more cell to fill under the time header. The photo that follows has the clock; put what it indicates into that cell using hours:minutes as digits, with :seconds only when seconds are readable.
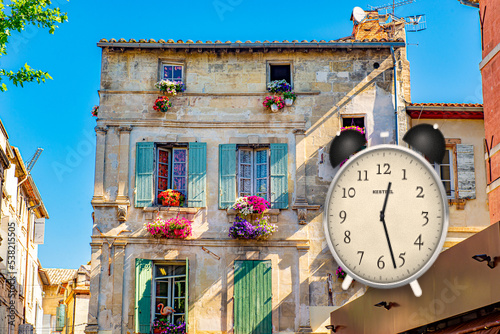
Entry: 12:27
